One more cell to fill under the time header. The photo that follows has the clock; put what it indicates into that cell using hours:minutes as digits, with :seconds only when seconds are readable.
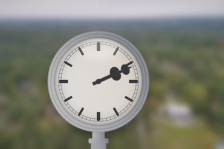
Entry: 2:11
